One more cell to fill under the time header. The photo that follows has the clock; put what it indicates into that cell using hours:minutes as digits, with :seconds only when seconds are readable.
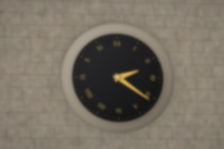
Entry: 2:21
